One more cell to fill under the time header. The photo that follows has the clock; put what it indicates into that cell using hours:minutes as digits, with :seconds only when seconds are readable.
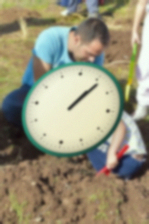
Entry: 1:06
